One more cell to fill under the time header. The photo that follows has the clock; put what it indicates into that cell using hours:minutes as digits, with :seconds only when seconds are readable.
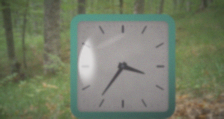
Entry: 3:36
